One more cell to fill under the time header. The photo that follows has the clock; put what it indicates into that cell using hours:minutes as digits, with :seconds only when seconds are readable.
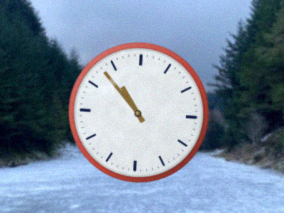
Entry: 10:53
